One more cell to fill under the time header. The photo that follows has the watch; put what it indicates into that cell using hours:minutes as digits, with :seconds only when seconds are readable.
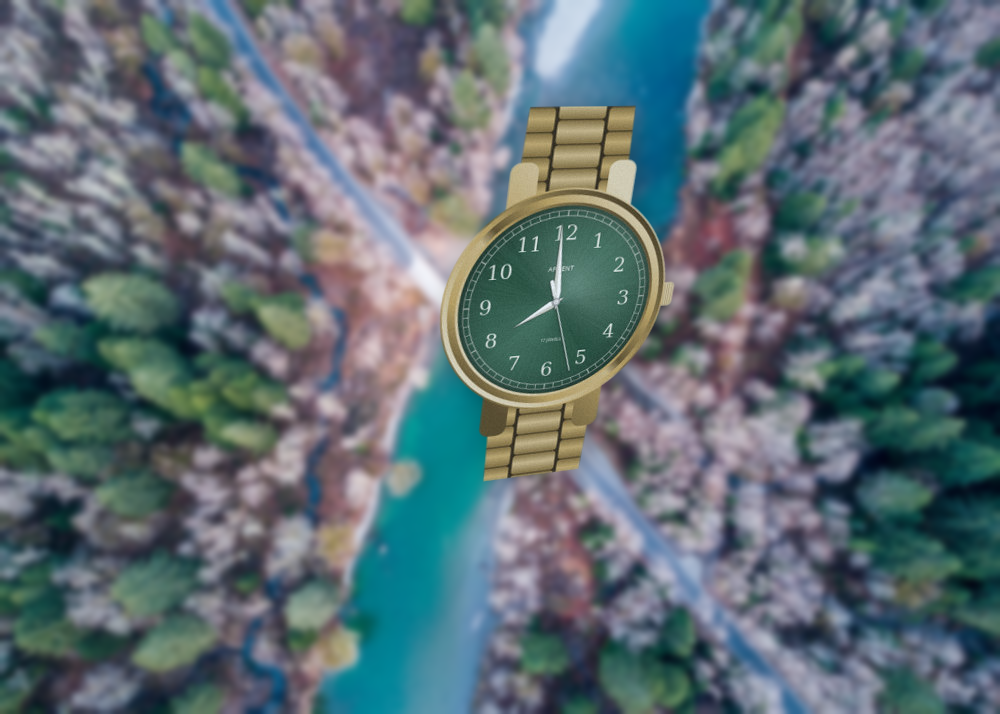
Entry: 7:59:27
